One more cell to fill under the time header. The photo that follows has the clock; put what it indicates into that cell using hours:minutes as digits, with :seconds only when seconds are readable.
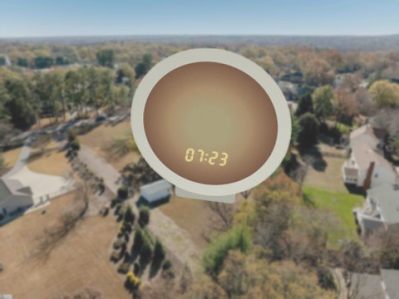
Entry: 7:23
